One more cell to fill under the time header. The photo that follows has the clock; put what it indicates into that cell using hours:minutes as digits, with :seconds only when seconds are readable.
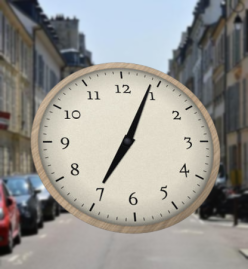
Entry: 7:04
